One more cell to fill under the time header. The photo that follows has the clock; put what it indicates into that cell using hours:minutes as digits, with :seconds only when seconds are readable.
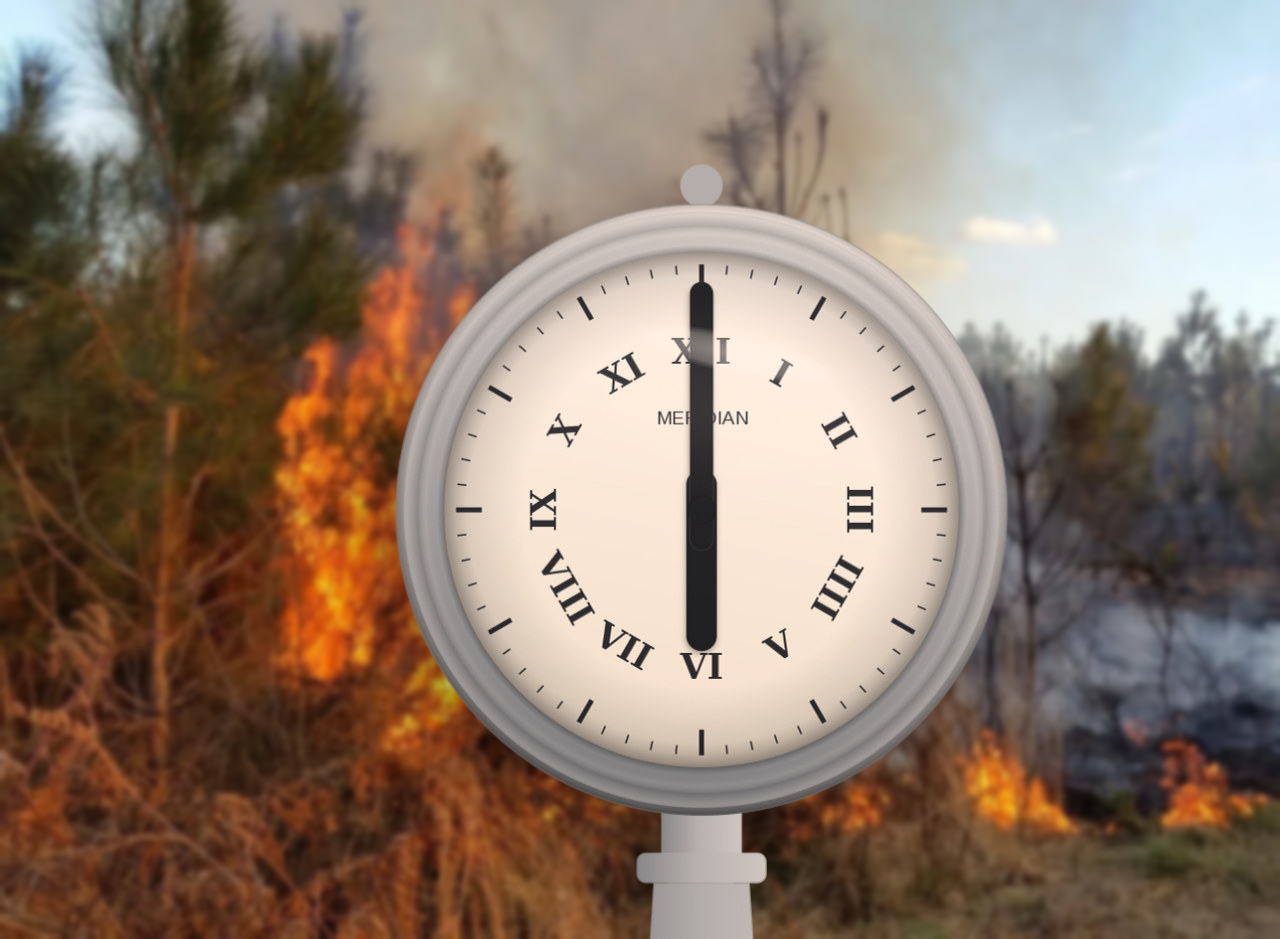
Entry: 6:00
